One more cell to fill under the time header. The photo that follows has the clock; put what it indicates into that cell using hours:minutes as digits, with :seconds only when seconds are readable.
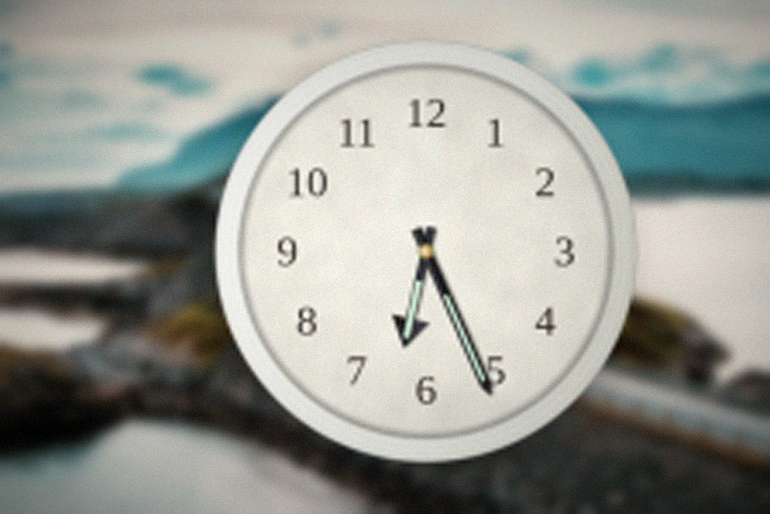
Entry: 6:26
